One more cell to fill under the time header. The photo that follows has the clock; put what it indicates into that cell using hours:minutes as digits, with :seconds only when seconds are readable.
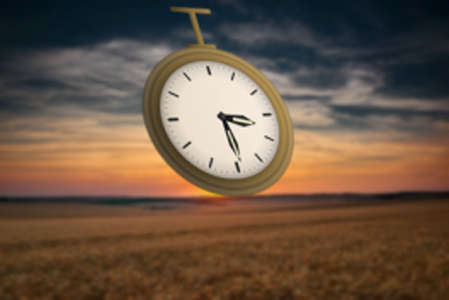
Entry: 3:29
